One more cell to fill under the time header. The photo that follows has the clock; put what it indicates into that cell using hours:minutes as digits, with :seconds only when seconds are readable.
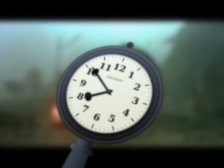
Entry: 7:51
